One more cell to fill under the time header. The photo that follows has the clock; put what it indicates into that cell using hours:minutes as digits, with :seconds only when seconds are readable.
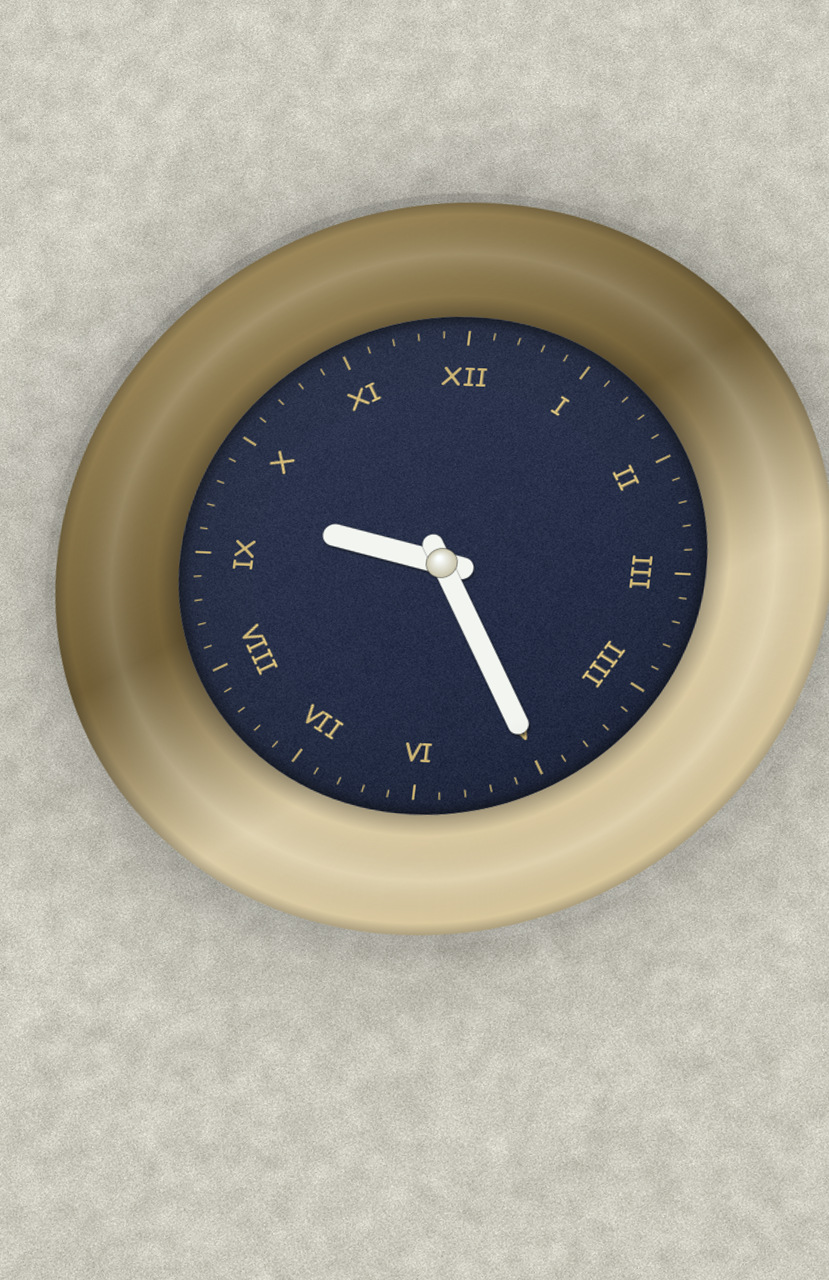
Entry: 9:25
